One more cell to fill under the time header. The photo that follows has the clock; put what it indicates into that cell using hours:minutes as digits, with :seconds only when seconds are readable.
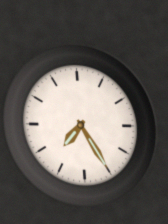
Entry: 7:25
